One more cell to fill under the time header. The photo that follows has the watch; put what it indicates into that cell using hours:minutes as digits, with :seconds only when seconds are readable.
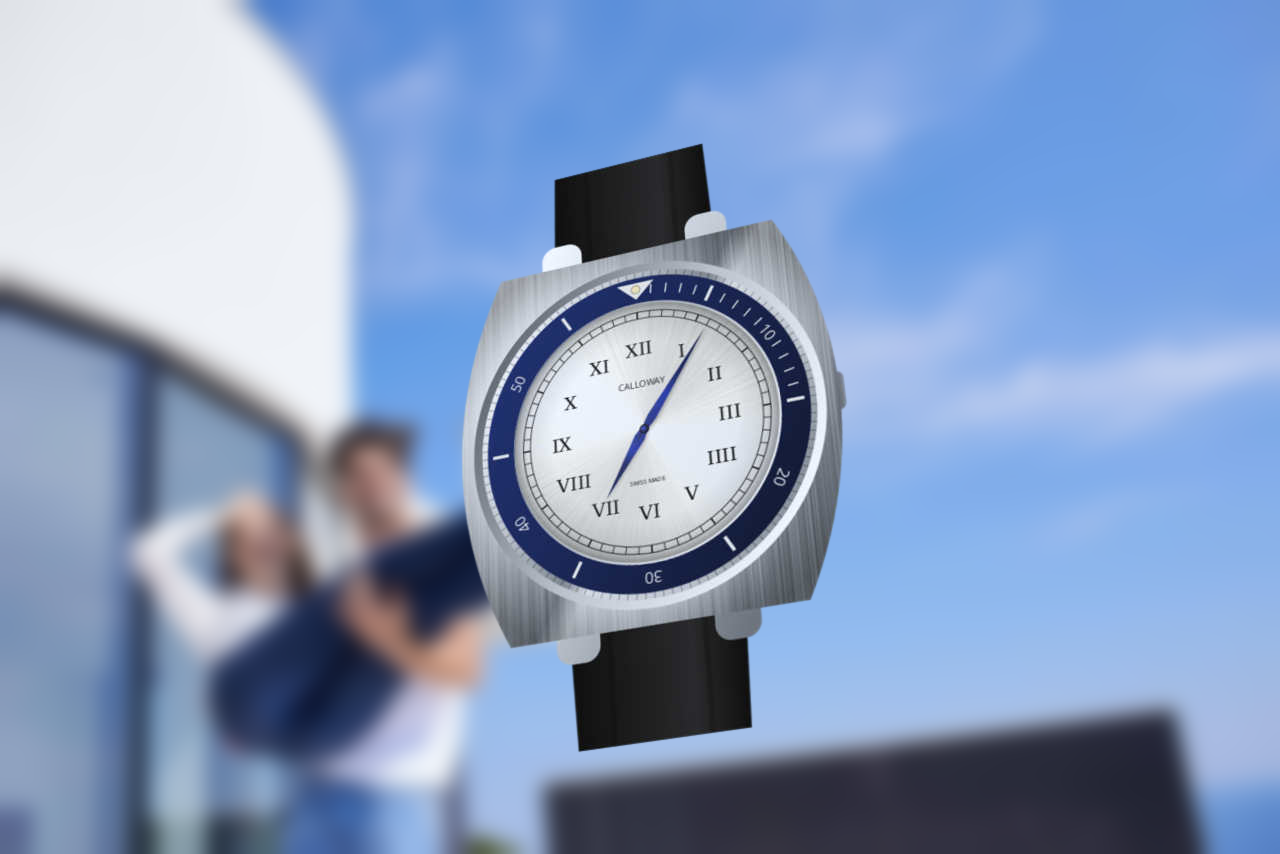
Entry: 7:06
